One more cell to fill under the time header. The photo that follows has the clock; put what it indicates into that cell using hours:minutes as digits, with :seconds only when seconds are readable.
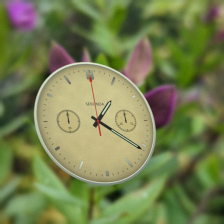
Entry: 1:21
